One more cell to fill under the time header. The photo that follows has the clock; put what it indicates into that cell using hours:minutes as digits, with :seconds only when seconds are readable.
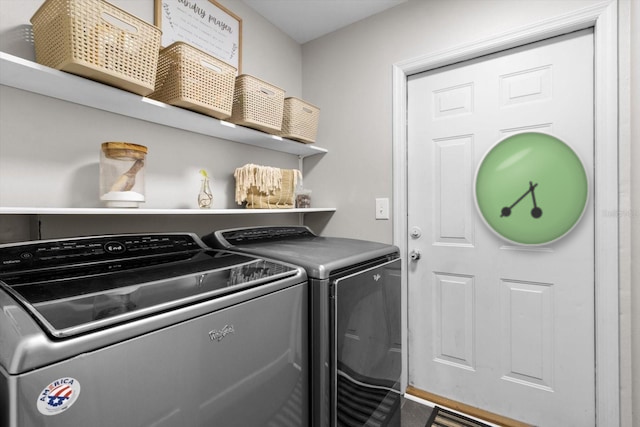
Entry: 5:38
